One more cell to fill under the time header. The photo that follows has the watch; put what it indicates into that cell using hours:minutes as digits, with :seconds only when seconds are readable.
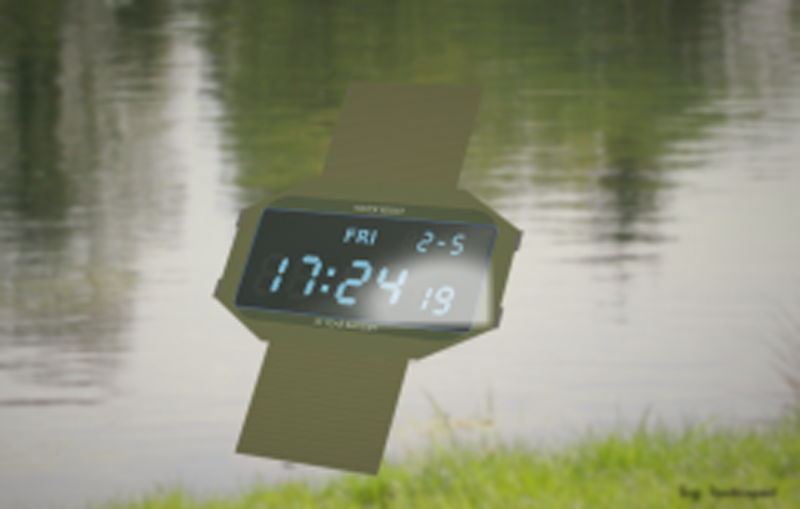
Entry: 17:24:19
